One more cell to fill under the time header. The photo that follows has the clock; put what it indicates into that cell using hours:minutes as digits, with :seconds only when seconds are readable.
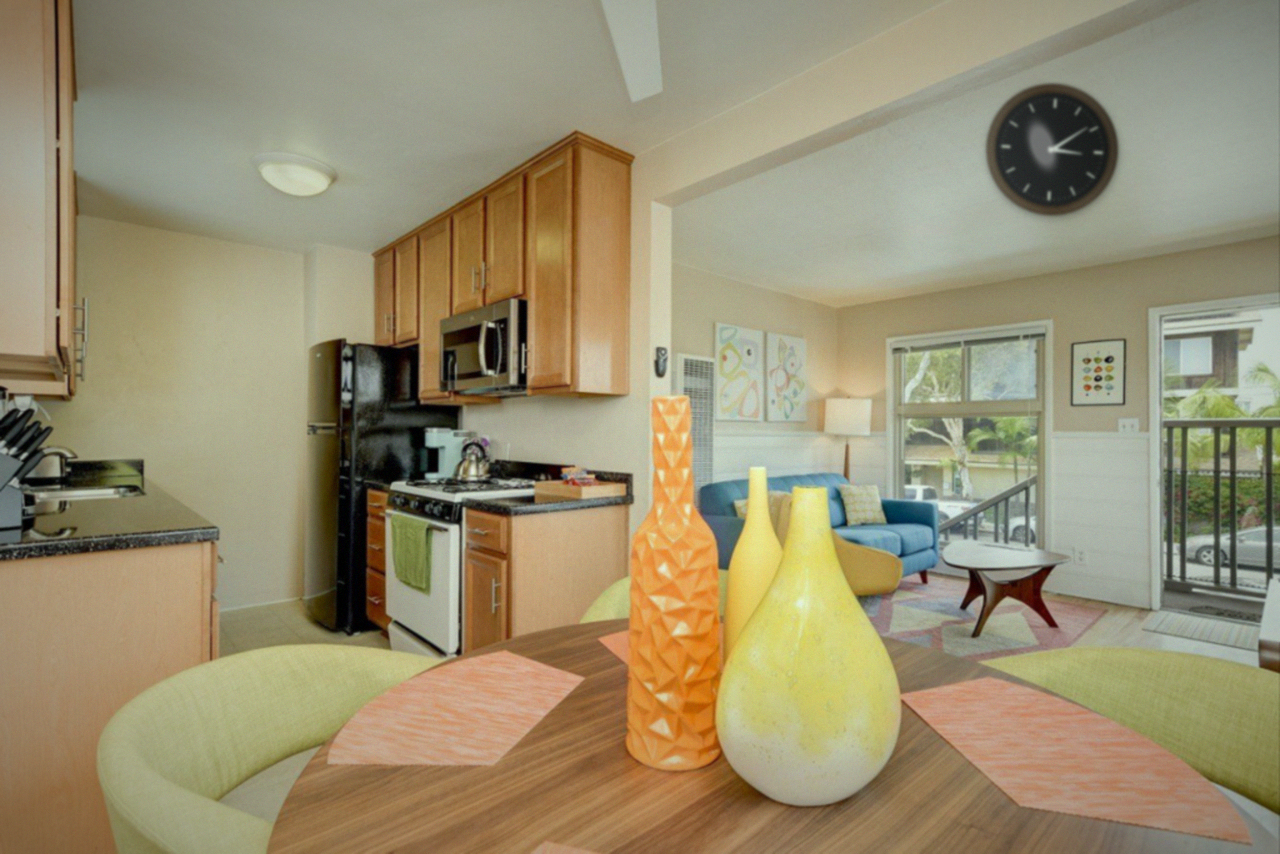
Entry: 3:09
